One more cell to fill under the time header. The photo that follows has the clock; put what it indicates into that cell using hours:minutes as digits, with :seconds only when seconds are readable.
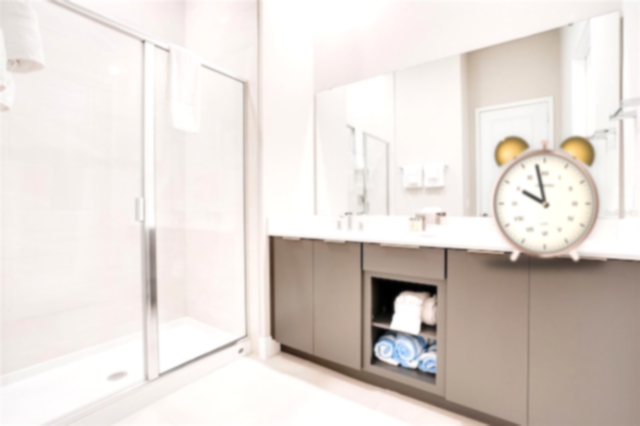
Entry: 9:58
